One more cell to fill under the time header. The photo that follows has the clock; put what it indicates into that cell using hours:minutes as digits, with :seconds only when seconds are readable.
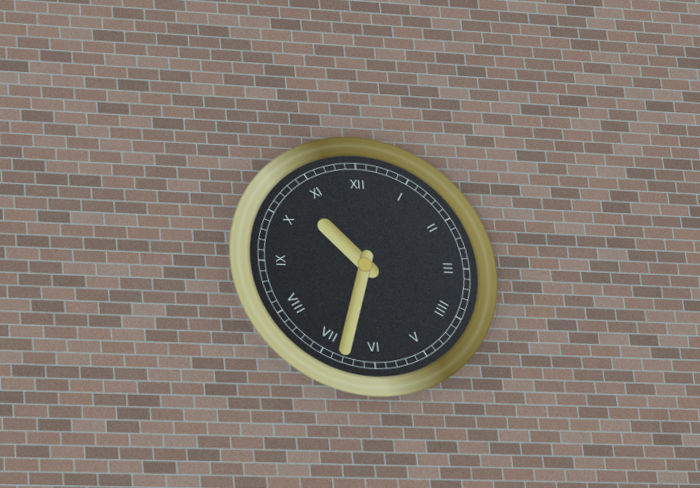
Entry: 10:33
